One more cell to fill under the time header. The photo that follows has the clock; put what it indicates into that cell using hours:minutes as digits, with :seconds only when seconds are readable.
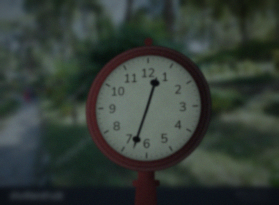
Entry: 12:33
